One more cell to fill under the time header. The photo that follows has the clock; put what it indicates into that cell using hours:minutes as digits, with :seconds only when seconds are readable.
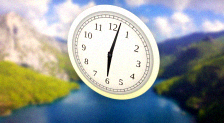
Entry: 6:02
